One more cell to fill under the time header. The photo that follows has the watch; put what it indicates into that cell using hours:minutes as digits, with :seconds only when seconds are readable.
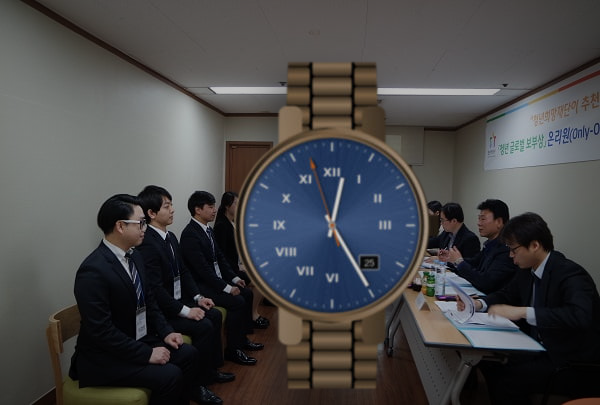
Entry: 12:24:57
